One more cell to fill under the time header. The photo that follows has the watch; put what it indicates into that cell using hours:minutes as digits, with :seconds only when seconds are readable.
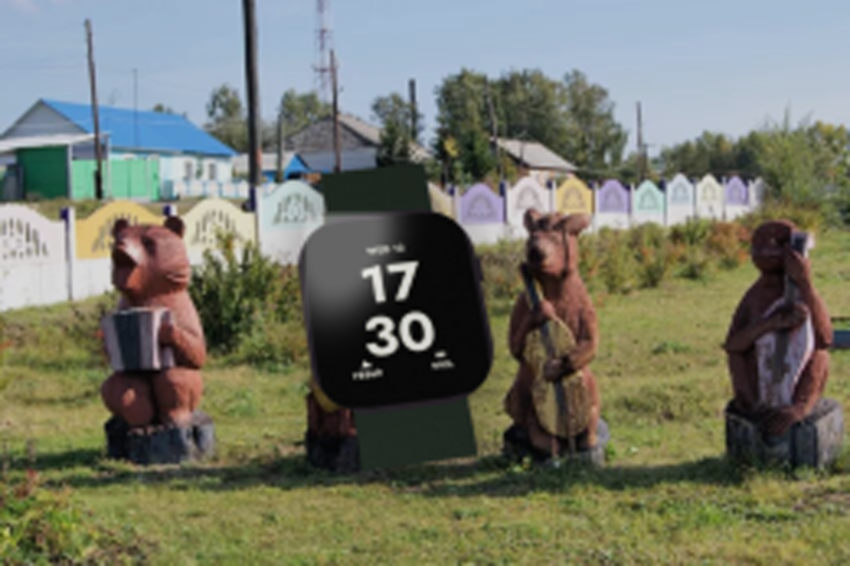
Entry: 17:30
